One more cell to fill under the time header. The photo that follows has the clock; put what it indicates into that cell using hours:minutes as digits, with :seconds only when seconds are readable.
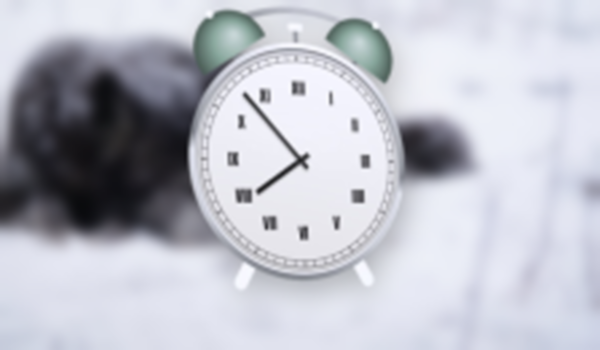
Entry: 7:53
